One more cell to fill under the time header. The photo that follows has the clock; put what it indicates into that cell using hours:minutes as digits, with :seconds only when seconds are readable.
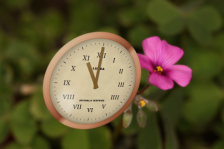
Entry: 11:00
